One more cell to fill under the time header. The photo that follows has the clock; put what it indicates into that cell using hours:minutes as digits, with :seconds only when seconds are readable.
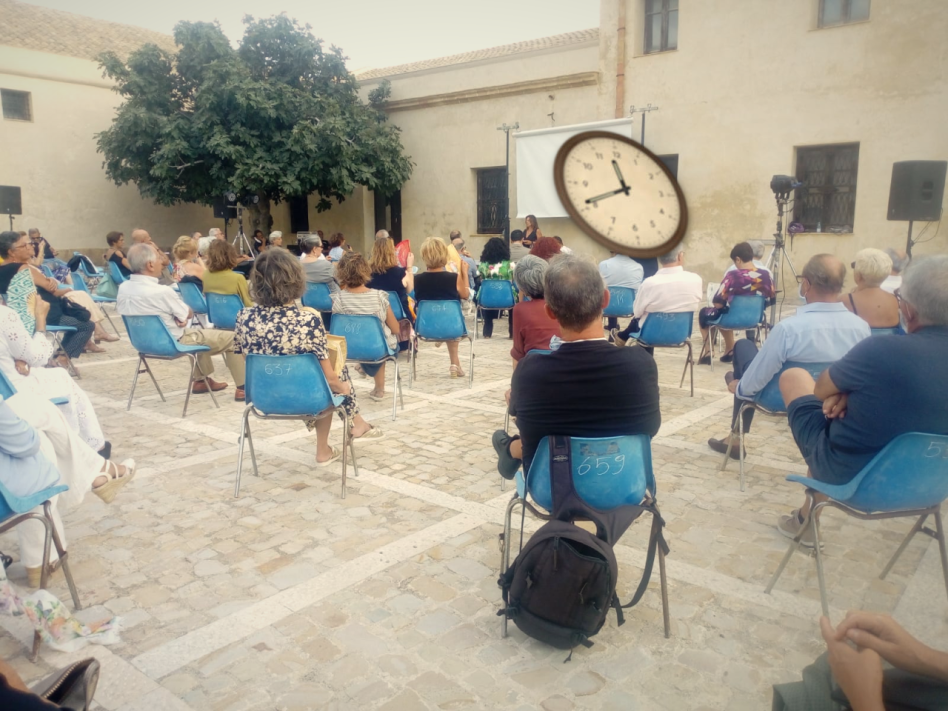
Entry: 11:41
